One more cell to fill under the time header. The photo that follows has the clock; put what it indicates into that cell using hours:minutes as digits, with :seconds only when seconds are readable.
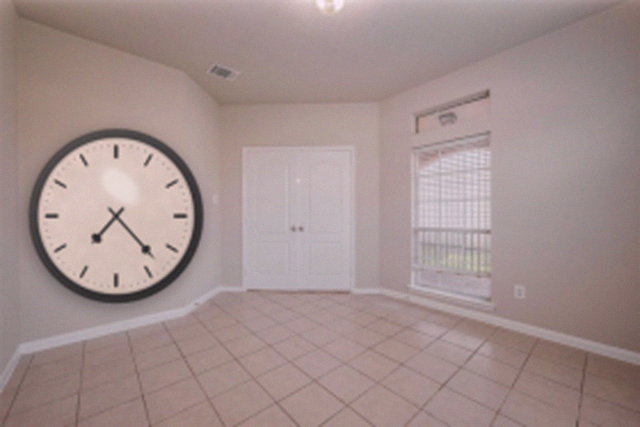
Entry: 7:23
